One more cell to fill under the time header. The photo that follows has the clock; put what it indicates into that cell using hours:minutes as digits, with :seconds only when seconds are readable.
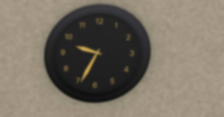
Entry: 9:34
